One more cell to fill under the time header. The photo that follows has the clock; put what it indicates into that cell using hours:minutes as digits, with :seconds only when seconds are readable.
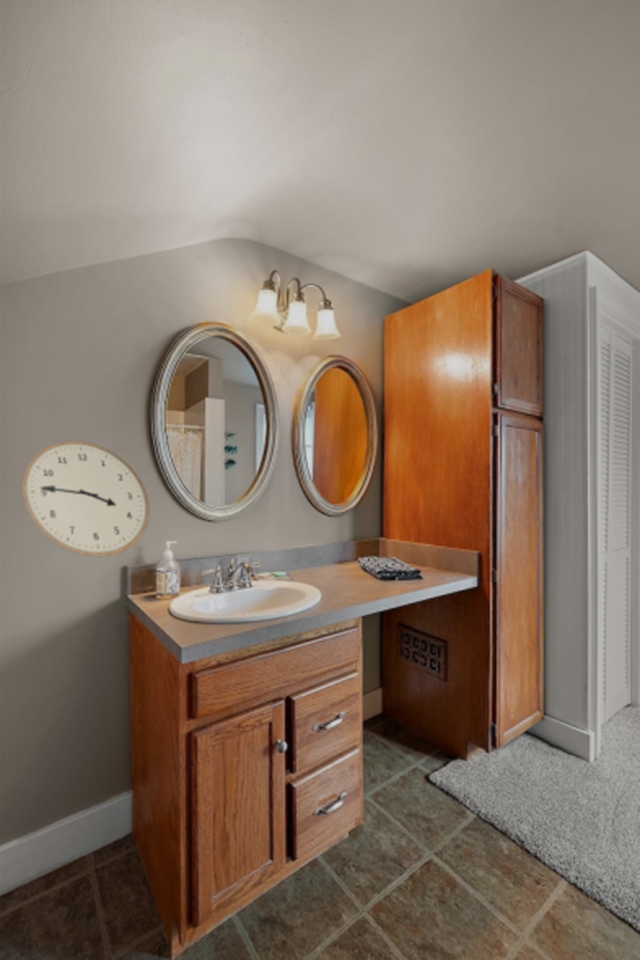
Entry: 3:46
